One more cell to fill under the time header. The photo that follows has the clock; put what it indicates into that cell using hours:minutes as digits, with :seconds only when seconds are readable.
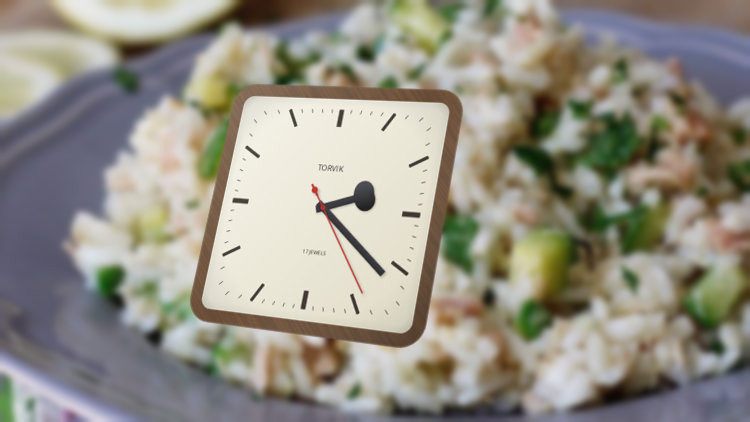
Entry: 2:21:24
